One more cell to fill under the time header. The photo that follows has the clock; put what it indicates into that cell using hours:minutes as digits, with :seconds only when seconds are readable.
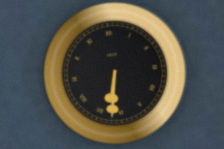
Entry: 6:32
